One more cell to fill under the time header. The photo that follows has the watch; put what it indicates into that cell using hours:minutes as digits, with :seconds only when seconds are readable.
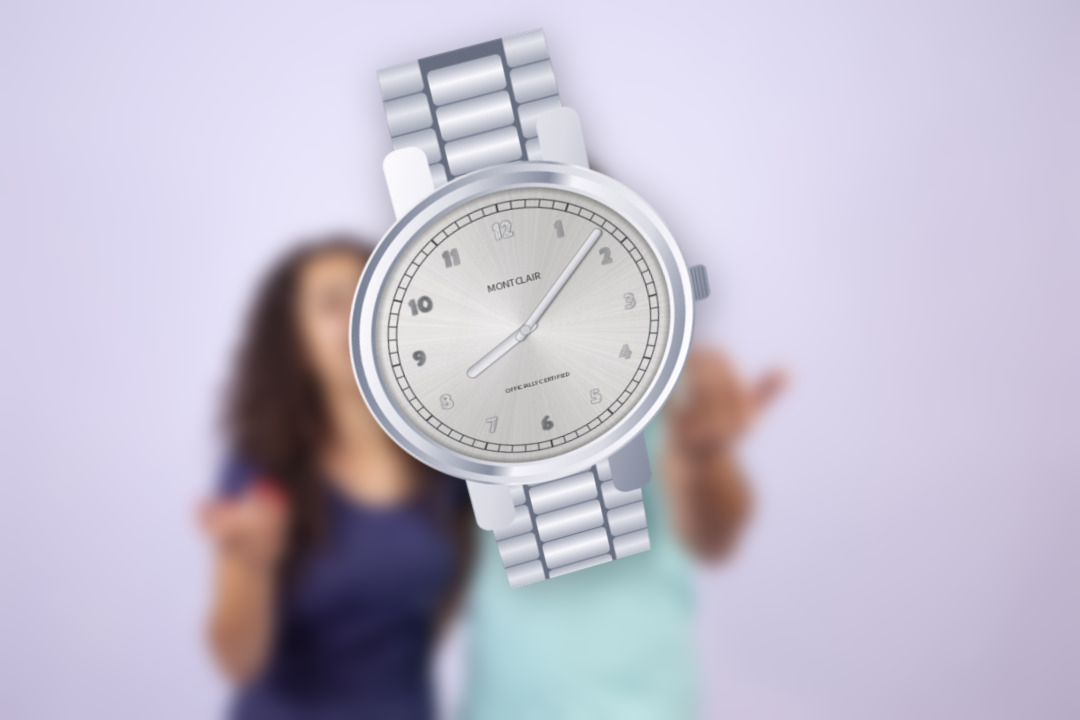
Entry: 8:08
